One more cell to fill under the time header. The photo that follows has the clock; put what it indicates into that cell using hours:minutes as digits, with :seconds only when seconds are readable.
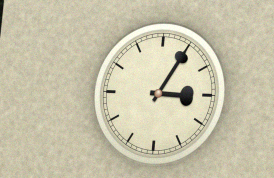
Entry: 3:05
